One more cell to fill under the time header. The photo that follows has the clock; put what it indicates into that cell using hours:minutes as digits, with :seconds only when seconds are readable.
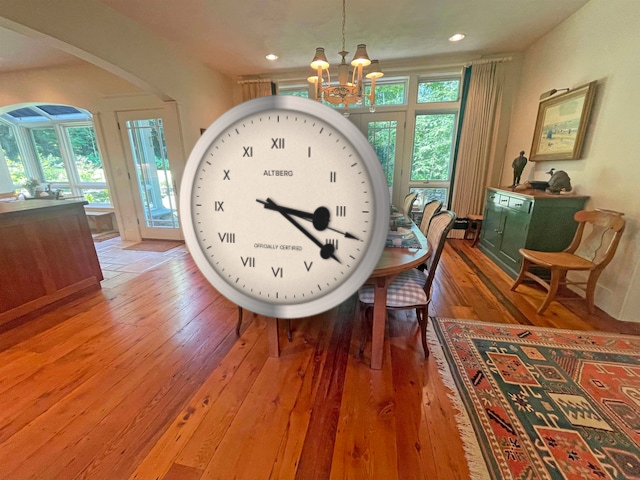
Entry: 3:21:18
